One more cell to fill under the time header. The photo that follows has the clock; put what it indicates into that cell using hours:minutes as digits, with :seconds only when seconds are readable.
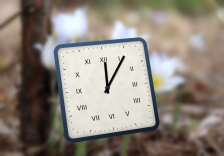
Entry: 12:06
